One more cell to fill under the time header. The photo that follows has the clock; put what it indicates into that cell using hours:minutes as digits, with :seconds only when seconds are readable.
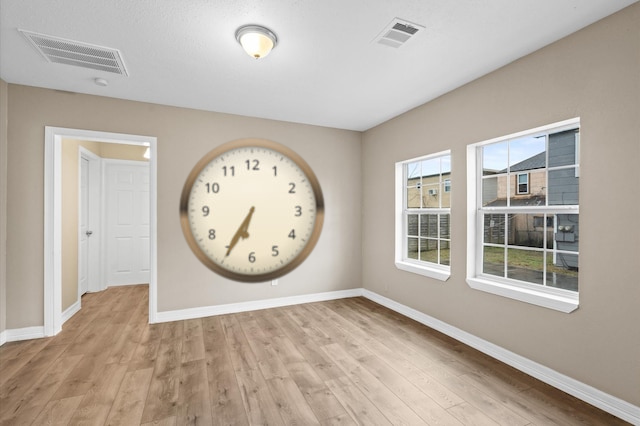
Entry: 6:35
